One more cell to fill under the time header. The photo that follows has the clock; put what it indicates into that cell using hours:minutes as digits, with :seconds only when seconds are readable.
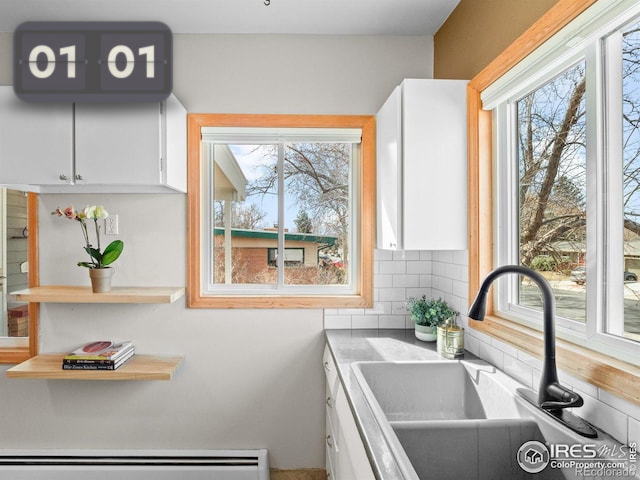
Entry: 1:01
